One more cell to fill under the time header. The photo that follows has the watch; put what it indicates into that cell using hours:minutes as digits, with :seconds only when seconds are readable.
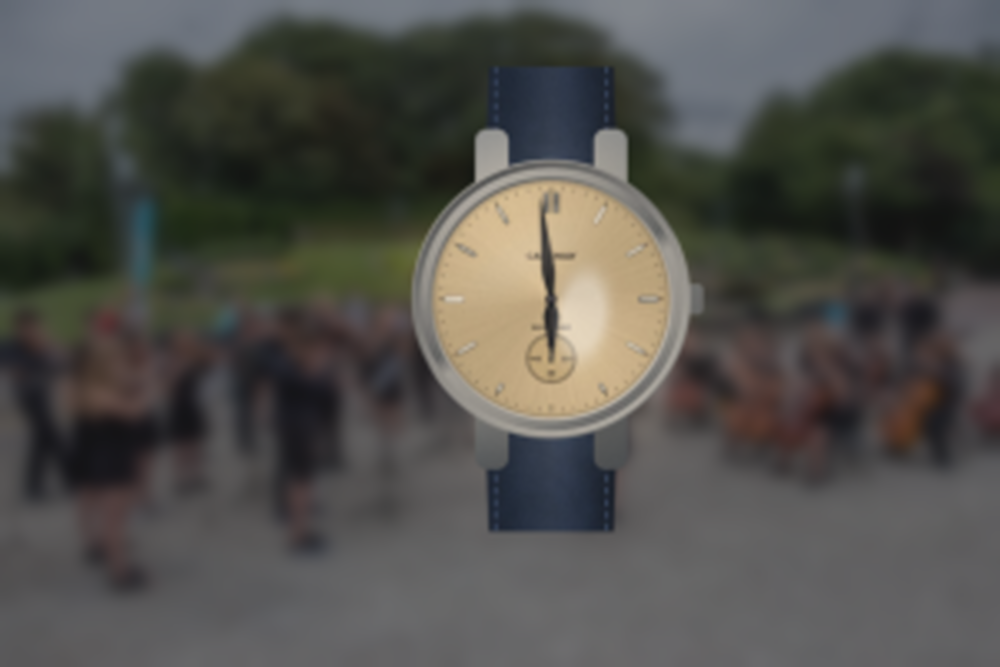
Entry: 5:59
